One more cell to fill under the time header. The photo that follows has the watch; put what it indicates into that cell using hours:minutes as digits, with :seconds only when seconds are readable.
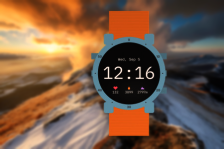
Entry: 12:16
